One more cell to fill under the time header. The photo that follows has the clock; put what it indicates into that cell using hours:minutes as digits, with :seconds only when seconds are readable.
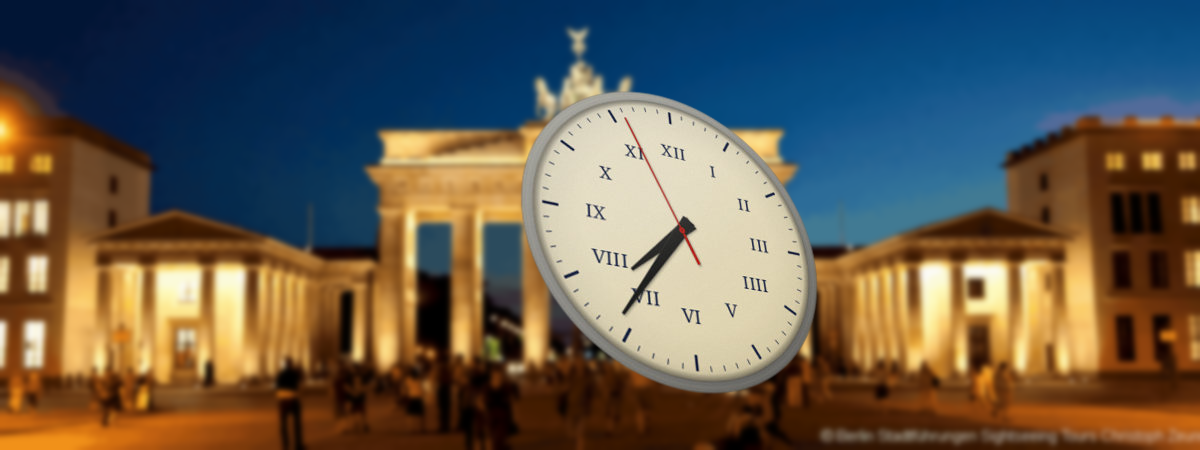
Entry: 7:35:56
